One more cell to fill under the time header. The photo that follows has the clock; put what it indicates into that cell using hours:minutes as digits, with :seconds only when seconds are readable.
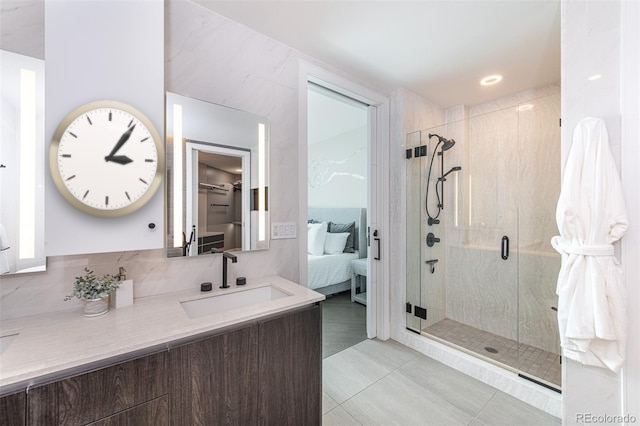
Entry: 3:06
